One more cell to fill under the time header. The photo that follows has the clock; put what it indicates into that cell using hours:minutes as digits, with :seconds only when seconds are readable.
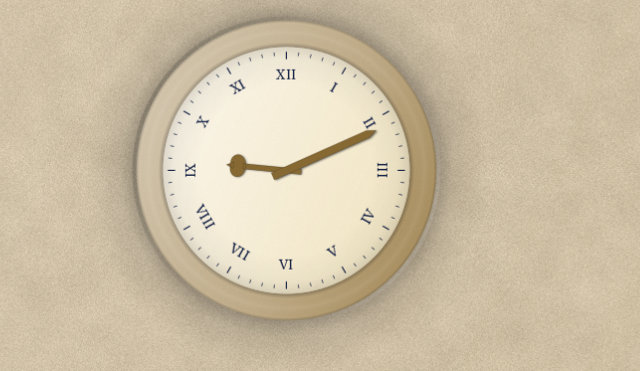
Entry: 9:11
